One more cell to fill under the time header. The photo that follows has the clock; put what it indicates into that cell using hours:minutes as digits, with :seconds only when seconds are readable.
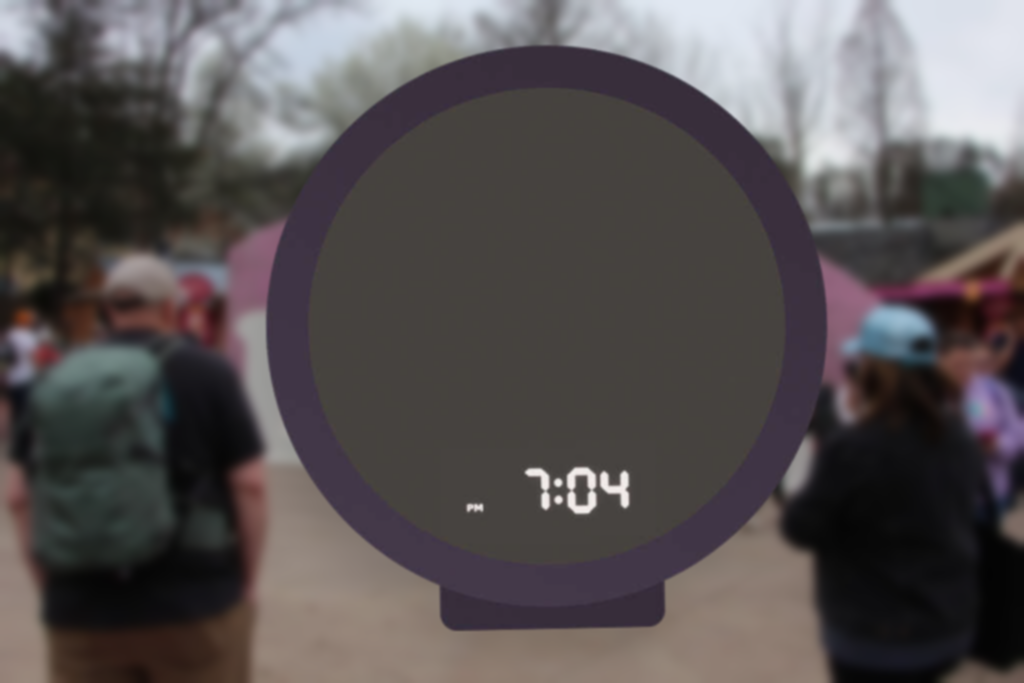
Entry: 7:04
